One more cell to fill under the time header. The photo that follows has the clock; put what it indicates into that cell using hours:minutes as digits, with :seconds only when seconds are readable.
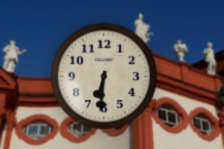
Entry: 6:31
